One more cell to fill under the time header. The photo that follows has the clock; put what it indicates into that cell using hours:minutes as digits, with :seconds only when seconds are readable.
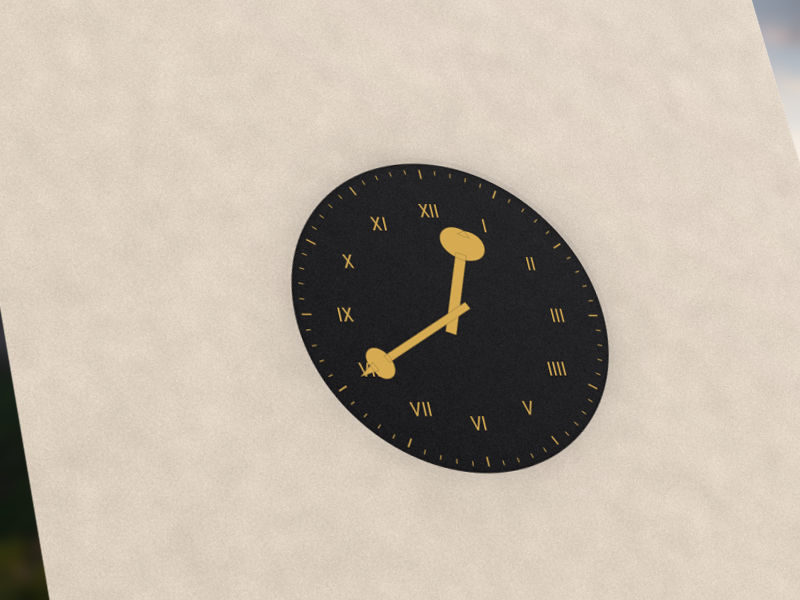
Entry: 12:40
